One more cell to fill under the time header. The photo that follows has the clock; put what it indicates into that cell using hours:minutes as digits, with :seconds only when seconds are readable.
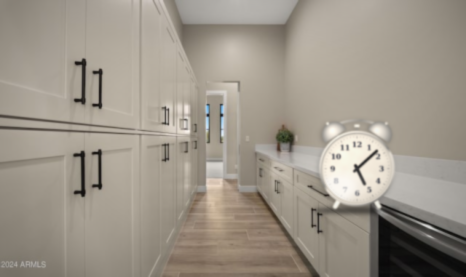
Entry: 5:08
